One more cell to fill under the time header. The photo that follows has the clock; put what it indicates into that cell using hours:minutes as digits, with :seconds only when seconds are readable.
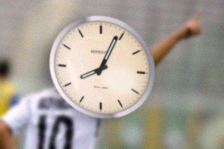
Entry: 8:04
